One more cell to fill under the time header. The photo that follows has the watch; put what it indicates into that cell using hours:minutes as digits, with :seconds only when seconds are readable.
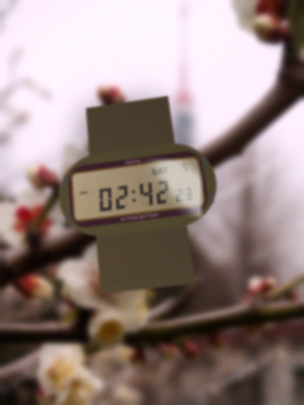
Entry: 2:42:23
